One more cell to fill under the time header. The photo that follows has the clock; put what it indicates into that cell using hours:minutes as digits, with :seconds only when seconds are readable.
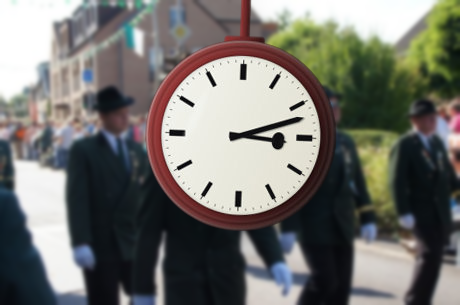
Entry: 3:12
